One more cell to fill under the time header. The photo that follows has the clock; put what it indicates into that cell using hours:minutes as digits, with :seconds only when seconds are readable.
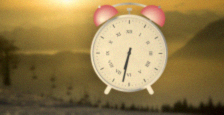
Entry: 6:32
